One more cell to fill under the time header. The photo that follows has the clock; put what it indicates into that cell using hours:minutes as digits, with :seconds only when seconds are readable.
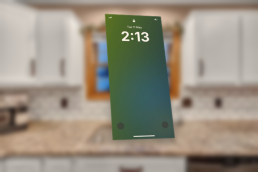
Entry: 2:13
